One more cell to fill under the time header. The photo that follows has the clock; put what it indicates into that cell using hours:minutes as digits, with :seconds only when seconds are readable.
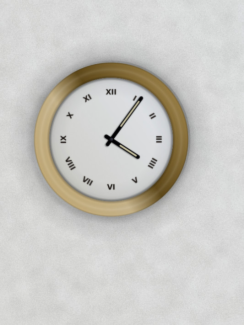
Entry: 4:06
